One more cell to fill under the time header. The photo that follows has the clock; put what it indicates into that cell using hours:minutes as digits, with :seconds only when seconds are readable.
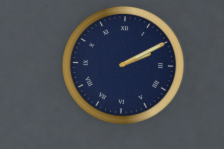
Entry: 2:10
